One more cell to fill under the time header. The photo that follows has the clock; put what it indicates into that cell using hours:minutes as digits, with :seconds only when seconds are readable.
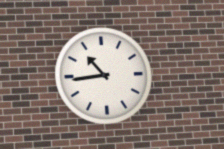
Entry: 10:44
